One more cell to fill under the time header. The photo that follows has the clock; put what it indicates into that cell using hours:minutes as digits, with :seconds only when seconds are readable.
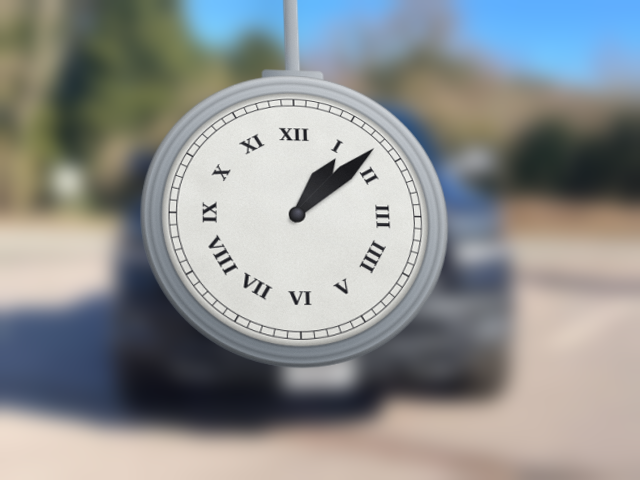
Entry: 1:08
